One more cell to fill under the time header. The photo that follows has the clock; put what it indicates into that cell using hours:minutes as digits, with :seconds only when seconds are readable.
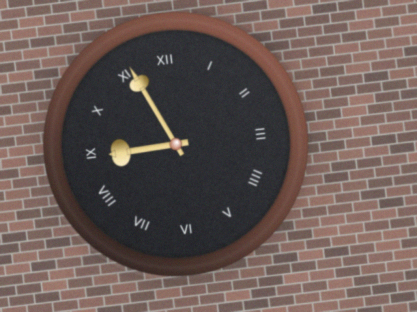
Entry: 8:56
